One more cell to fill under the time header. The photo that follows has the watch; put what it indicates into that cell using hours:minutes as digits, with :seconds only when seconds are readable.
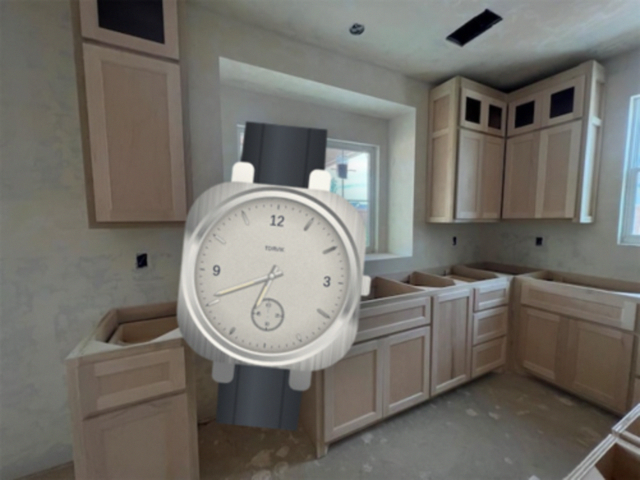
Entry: 6:41
